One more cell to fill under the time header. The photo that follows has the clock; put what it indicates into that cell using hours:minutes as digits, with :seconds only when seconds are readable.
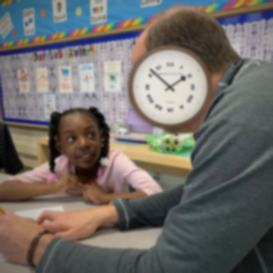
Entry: 1:52
